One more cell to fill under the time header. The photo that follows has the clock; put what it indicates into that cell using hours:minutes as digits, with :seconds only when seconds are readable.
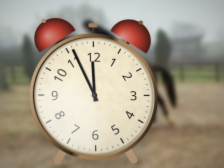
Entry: 11:56
